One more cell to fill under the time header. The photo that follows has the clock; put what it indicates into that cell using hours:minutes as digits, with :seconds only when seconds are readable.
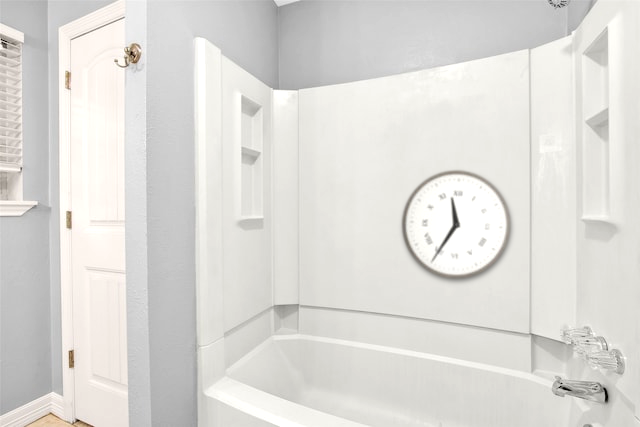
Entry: 11:35
